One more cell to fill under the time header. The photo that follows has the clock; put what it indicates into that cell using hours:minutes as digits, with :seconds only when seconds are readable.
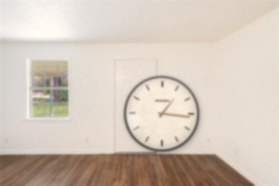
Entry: 1:16
